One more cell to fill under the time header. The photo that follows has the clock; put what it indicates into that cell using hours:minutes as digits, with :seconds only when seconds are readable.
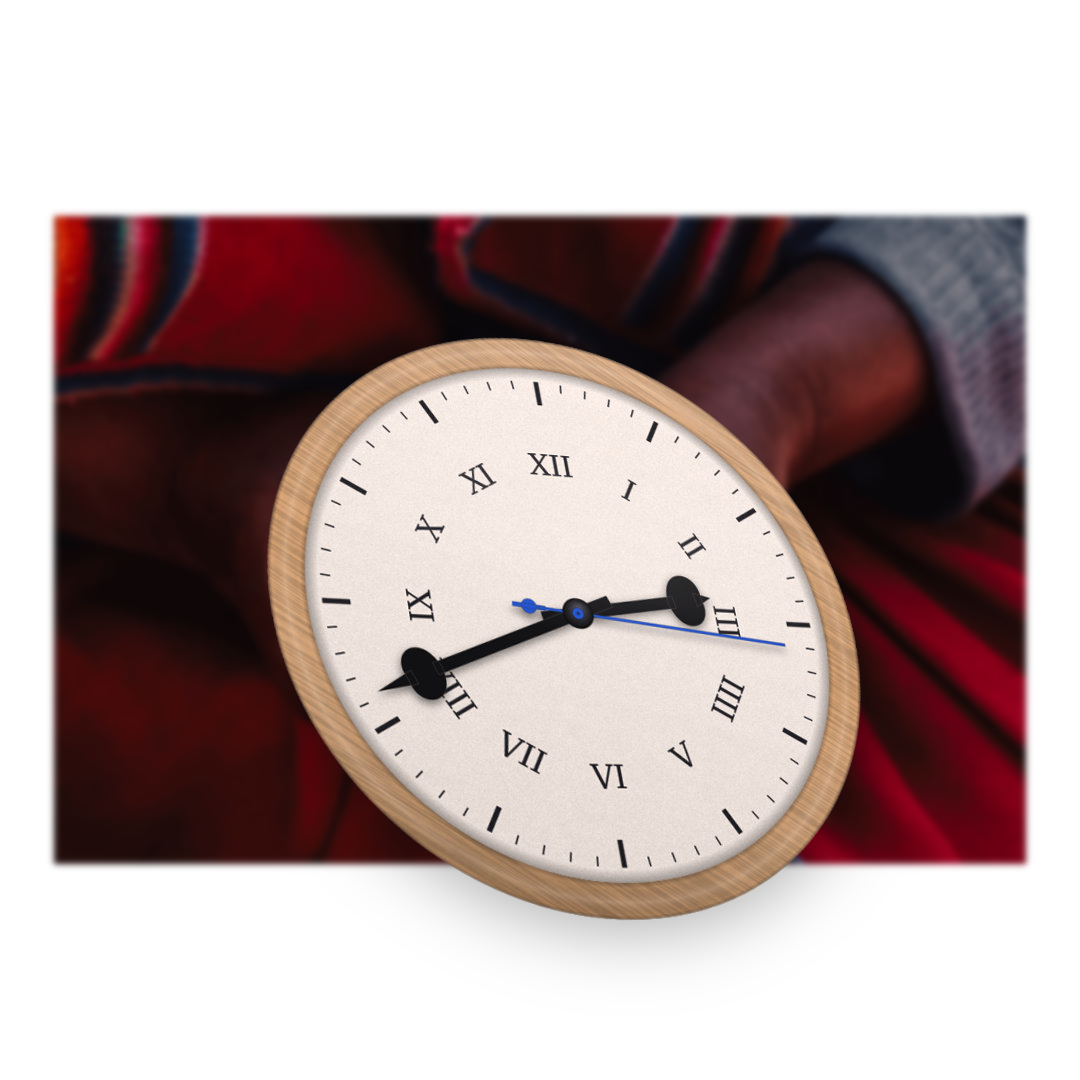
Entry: 2:41:16
